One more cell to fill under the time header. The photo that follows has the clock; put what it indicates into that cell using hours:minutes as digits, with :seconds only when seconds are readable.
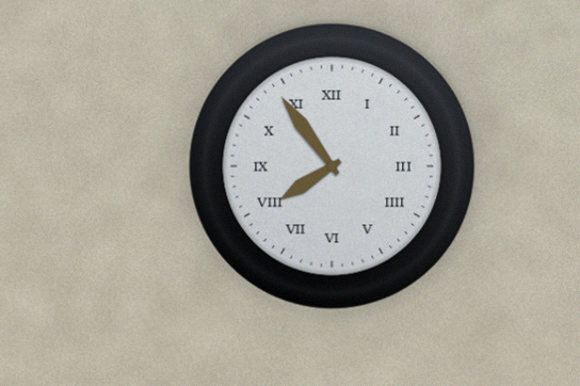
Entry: 7:54
